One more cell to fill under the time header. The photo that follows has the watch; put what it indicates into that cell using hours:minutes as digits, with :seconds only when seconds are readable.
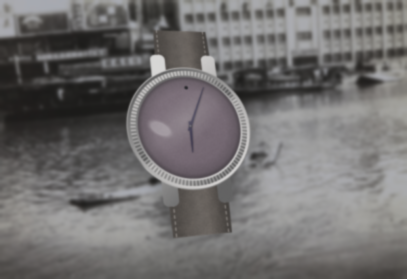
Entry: 6:04
